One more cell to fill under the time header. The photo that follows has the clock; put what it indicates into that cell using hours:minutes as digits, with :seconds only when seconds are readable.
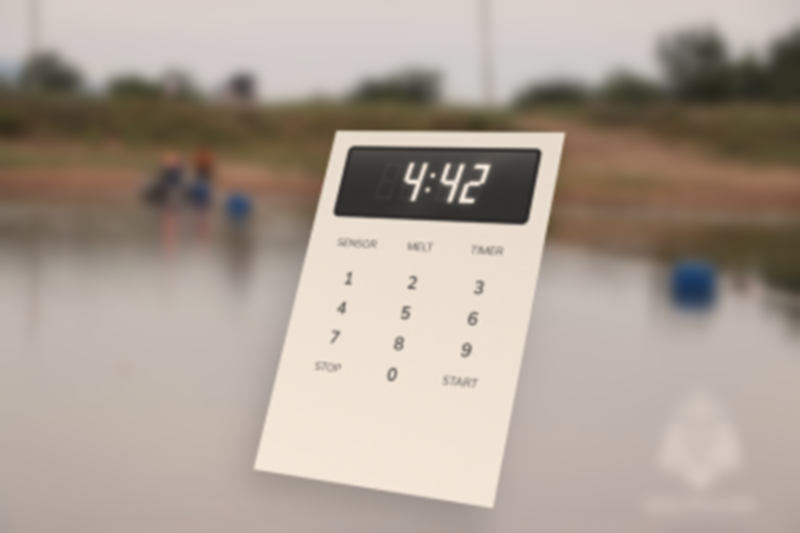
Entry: 4:42
